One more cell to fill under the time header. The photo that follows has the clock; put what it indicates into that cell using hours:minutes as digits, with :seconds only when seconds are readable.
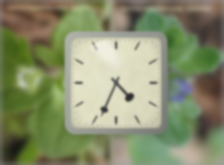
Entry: 4:34
